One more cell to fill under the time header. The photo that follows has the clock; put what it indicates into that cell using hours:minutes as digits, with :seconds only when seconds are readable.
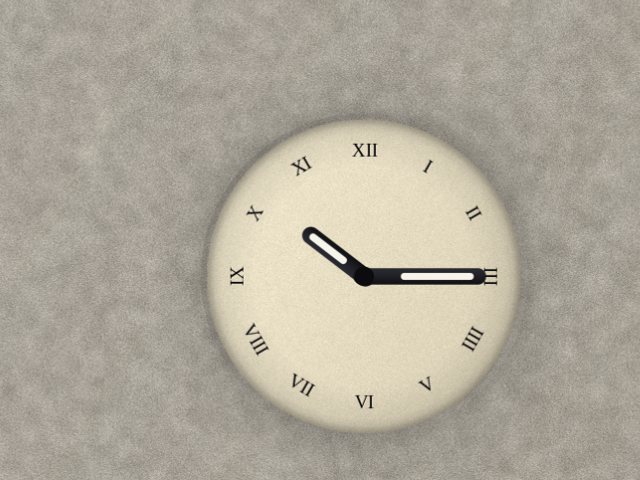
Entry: 10:15
